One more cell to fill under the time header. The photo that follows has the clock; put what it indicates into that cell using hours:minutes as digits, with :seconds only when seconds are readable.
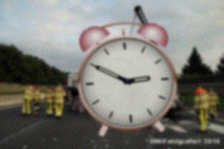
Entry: 2:50
